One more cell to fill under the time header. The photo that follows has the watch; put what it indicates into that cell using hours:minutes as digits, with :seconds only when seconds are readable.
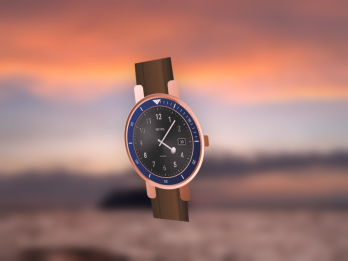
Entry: 4:07
